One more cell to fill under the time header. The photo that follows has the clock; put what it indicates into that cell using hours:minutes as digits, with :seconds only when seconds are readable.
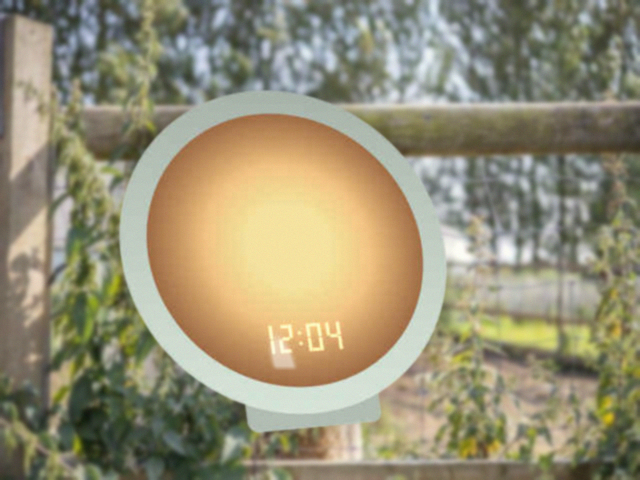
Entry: 12:04
